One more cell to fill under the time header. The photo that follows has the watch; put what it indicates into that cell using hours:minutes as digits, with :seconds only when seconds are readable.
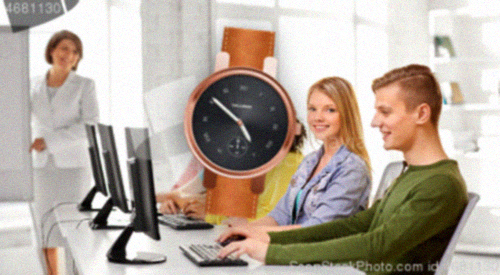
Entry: 4:51
